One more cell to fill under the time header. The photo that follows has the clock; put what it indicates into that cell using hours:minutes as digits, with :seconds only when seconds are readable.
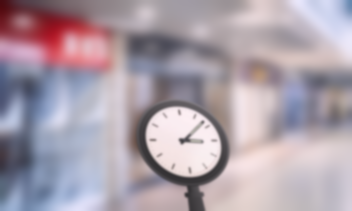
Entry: 3:08
